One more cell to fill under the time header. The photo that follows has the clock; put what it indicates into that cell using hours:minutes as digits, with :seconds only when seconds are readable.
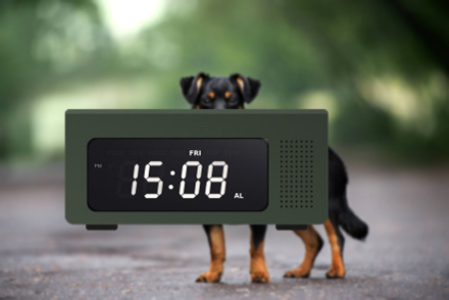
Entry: 15:08
